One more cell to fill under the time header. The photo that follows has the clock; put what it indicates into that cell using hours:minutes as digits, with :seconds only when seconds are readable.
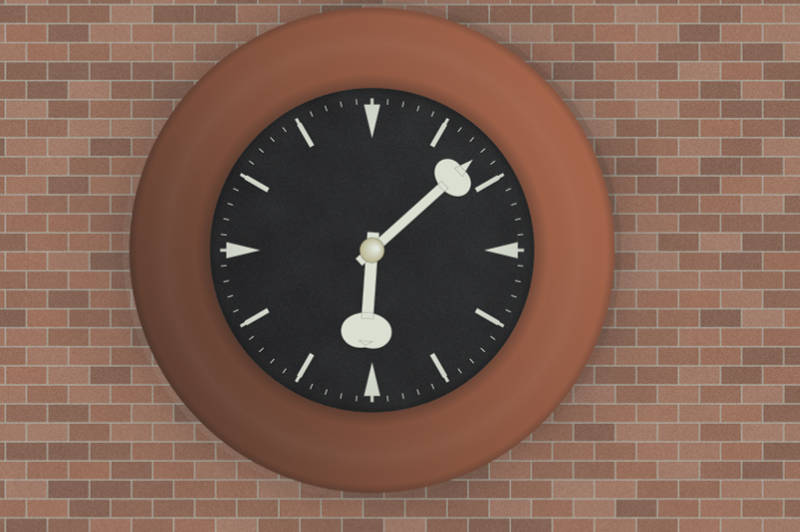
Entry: 6:08
